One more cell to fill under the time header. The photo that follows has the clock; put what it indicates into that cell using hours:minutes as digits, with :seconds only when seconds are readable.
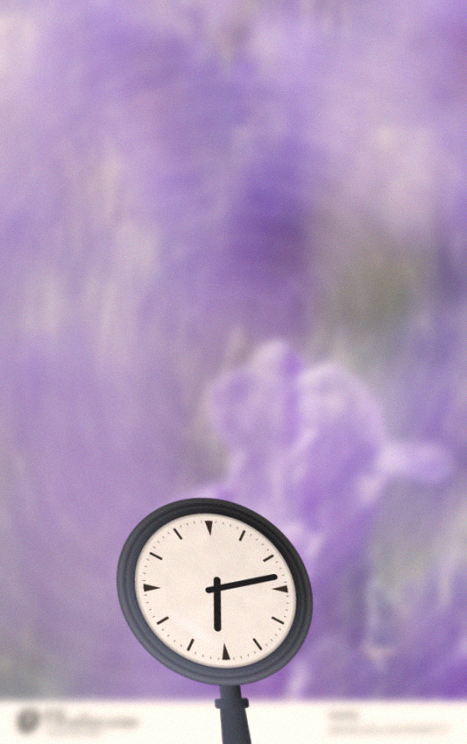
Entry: 6:13
